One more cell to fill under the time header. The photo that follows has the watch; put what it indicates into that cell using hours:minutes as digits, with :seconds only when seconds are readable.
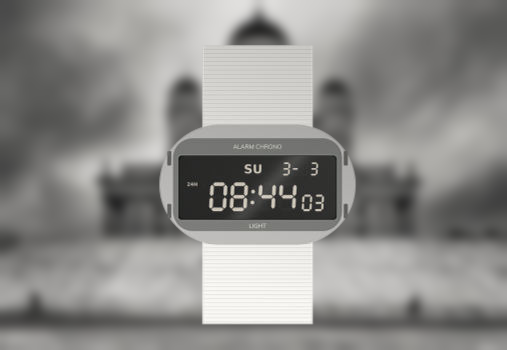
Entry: 8:44:03
